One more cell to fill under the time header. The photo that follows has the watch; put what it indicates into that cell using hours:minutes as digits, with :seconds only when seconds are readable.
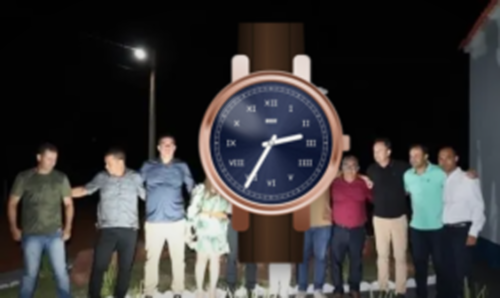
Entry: 2:35
